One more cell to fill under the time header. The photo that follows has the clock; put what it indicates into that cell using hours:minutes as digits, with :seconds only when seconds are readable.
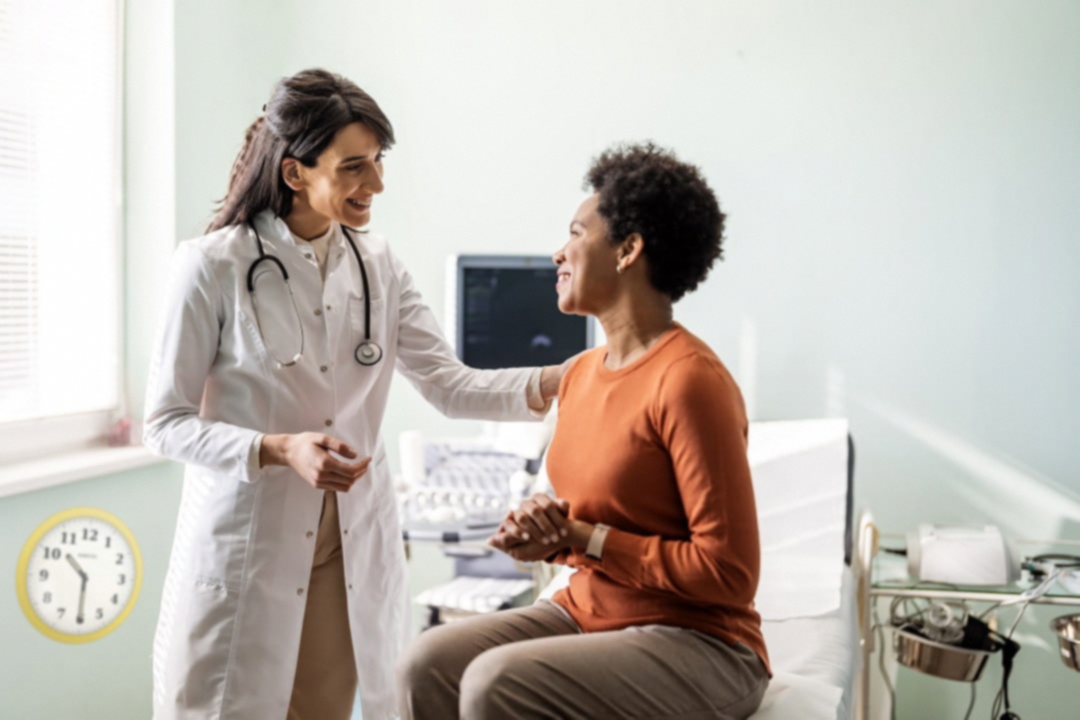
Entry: 10:30
